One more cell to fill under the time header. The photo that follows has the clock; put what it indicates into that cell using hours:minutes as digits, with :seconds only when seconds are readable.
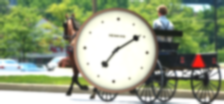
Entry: 7:09
